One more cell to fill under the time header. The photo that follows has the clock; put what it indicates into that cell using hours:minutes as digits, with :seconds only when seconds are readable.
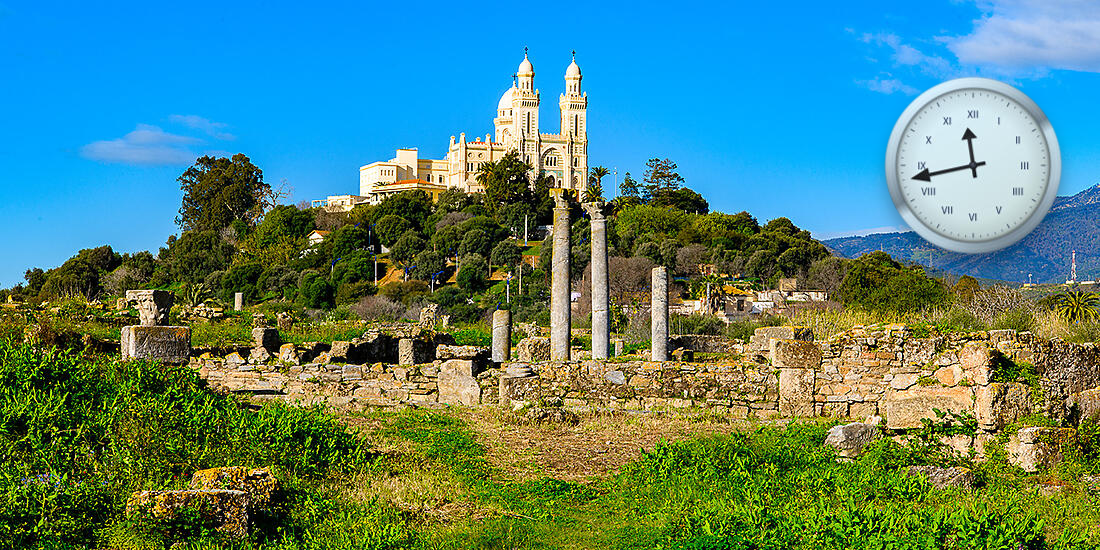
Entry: 11:43
